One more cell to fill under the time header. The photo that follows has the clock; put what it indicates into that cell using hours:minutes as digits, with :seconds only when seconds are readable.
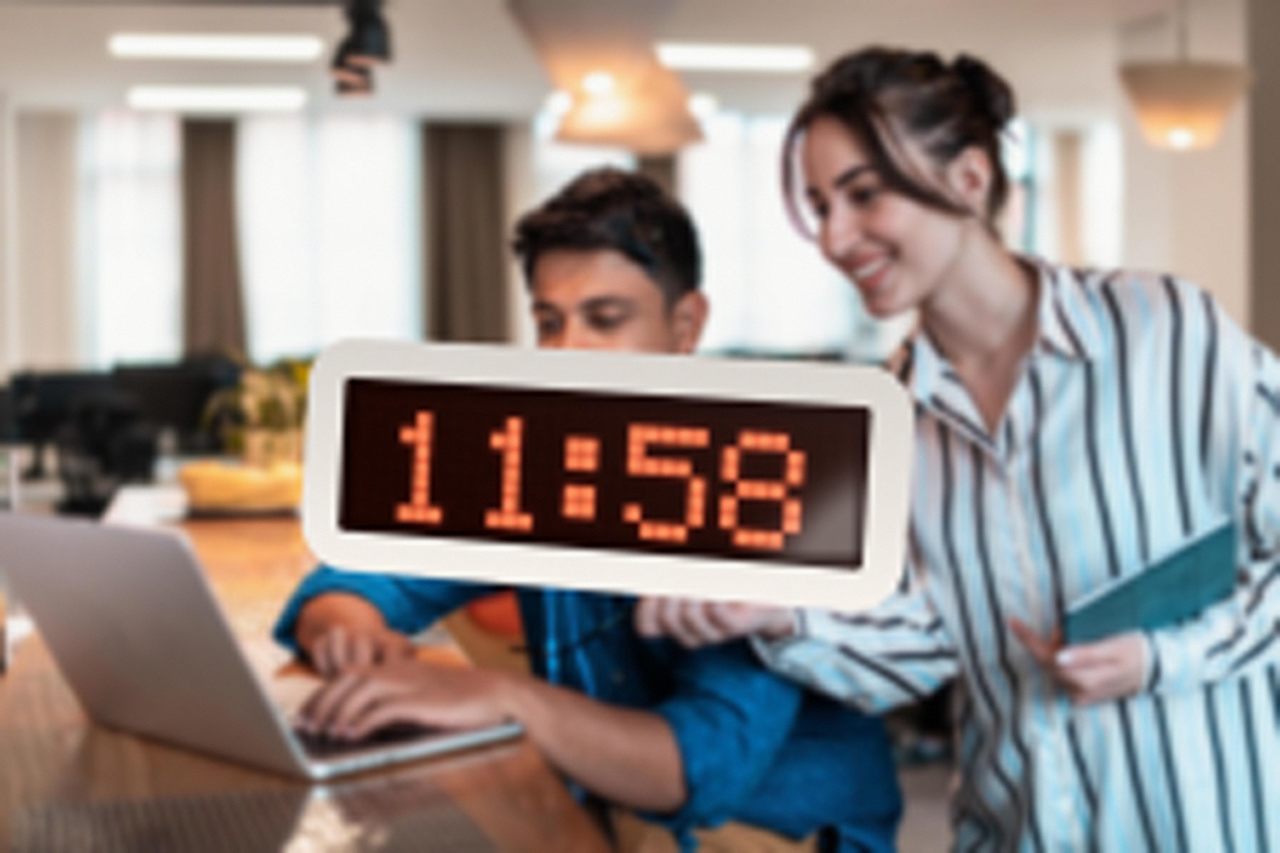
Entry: 11:58
